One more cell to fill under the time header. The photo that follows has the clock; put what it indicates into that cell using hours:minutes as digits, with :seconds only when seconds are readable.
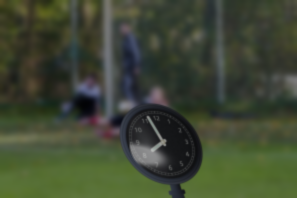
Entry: 7:57
